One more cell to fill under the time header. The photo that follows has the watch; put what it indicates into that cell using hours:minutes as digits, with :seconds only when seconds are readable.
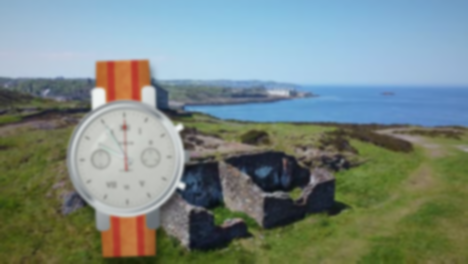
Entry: 9:55
